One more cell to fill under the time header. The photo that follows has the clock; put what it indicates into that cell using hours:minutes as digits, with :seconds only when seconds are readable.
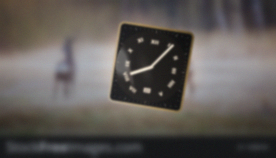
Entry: 8:06
